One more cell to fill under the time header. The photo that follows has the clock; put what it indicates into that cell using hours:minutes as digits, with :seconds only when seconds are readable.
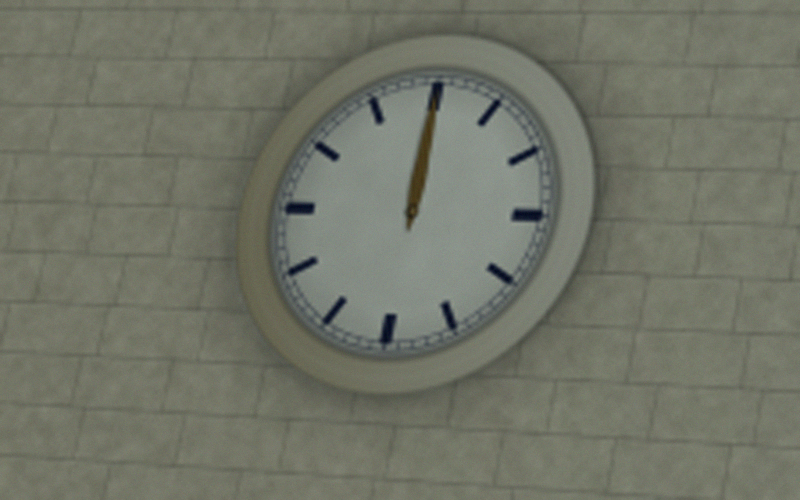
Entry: 12:00
